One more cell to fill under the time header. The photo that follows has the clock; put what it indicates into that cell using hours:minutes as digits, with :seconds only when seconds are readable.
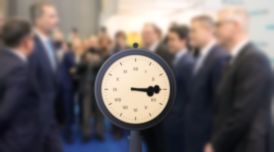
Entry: 3:15
